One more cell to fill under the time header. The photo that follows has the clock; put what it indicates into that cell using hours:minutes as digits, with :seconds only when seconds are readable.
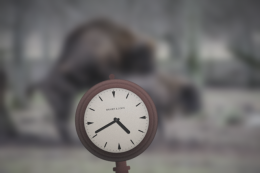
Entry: 4:41
